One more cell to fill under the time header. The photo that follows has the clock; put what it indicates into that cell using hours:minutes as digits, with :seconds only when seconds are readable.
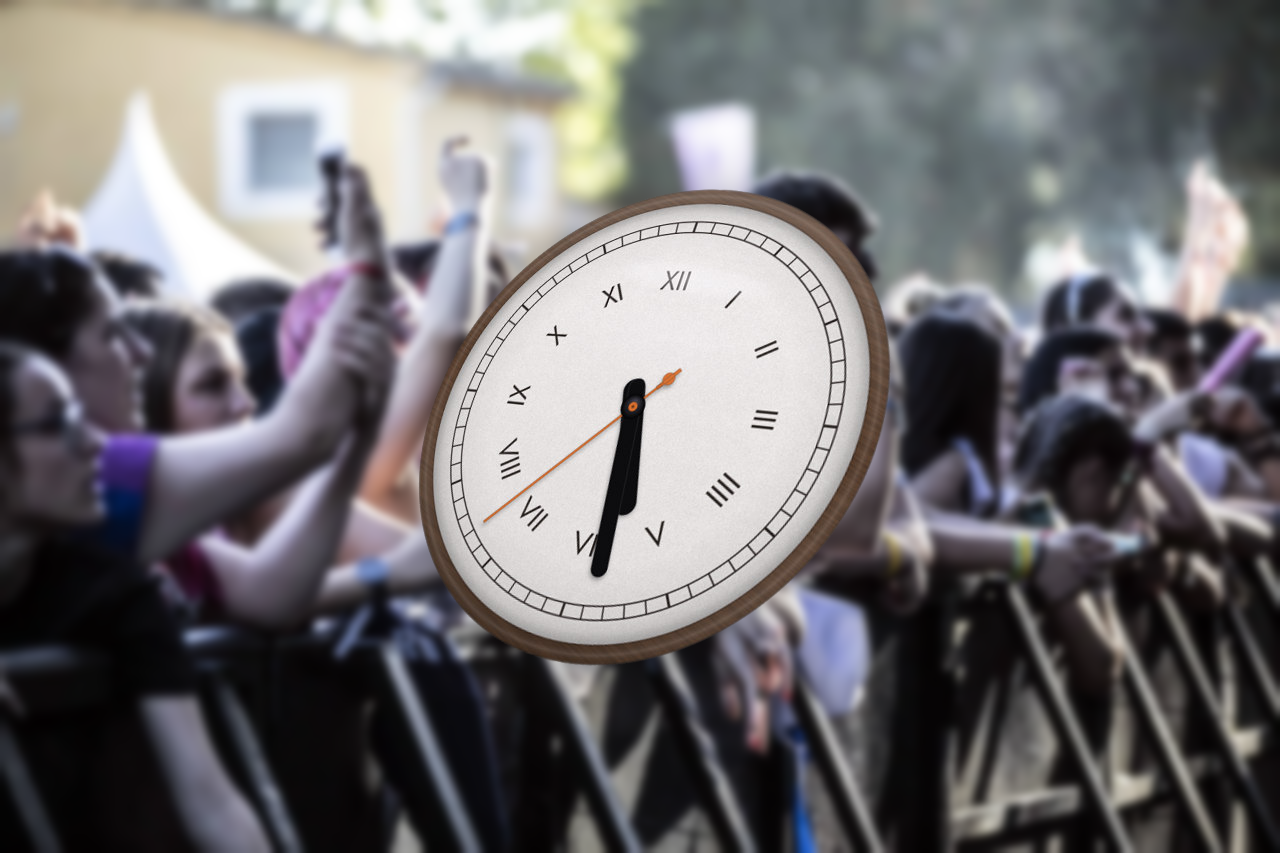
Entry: 5:28:37
